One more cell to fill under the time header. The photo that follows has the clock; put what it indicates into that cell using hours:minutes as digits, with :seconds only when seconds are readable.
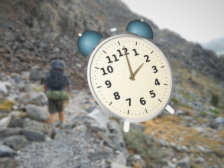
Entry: 2:01
